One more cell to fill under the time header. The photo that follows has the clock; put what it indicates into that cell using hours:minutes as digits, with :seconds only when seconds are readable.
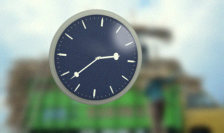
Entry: 2:38
